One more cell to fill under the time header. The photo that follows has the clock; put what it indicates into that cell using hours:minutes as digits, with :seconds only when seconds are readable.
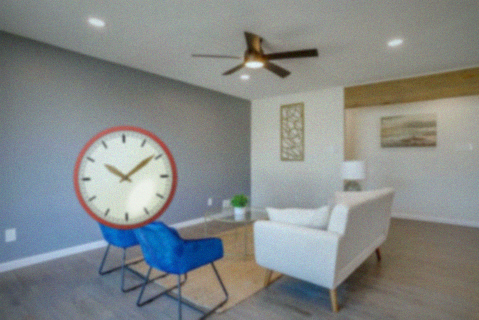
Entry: 10:09
